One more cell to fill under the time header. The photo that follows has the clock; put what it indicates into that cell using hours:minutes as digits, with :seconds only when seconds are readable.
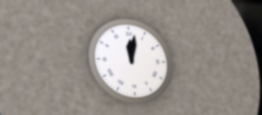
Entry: 12:02
